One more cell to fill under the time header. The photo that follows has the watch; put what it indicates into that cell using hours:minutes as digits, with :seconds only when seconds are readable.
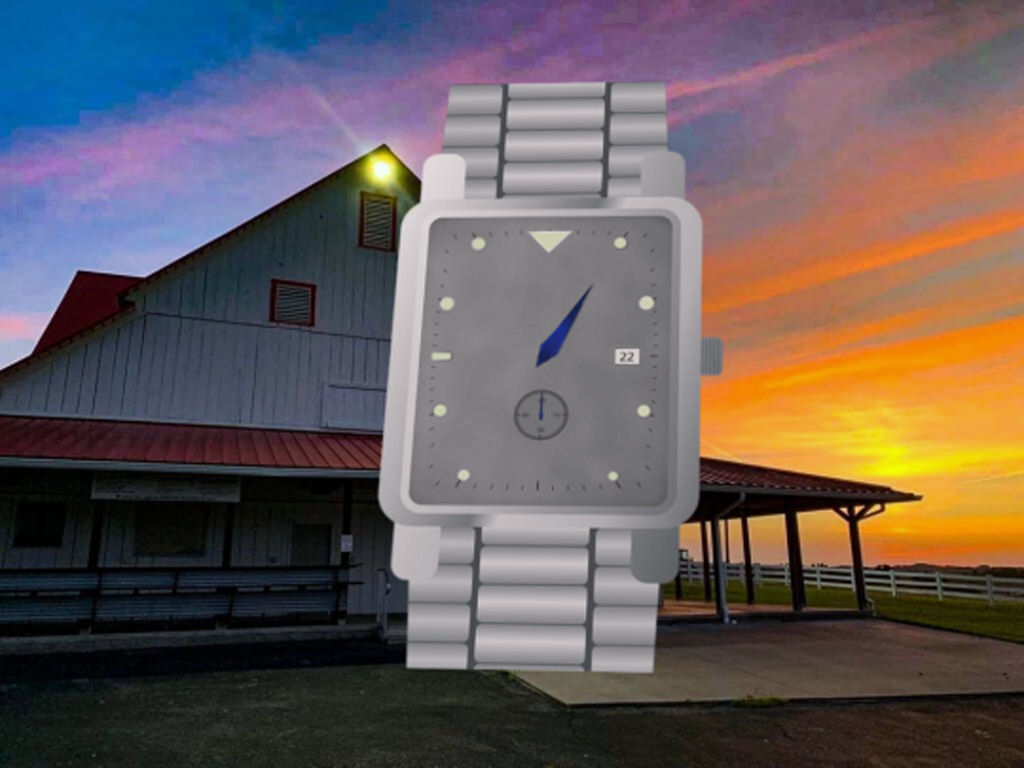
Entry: 1:05
